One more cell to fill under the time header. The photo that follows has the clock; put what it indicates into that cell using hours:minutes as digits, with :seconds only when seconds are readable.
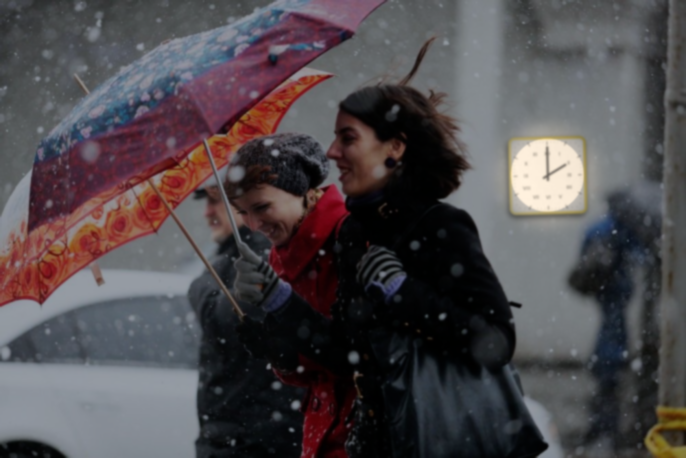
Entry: 2:00
